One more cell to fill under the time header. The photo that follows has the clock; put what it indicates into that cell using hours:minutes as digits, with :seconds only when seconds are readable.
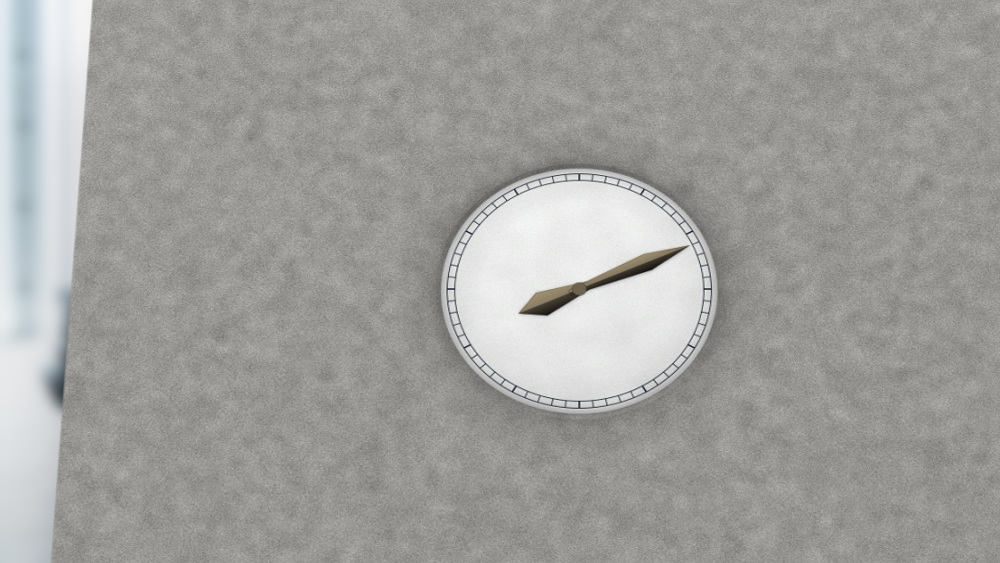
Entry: 8:11
